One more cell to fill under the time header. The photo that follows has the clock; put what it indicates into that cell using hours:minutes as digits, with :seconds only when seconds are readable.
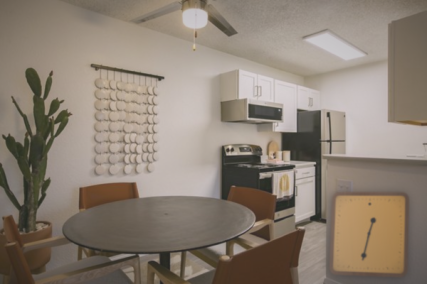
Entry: 12:32
